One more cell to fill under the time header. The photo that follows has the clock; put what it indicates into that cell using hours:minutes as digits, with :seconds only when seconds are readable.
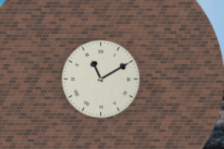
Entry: 11:10
